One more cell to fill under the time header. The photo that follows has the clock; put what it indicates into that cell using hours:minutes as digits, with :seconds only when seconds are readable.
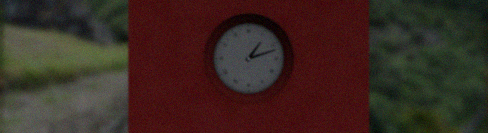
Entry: 1:12
